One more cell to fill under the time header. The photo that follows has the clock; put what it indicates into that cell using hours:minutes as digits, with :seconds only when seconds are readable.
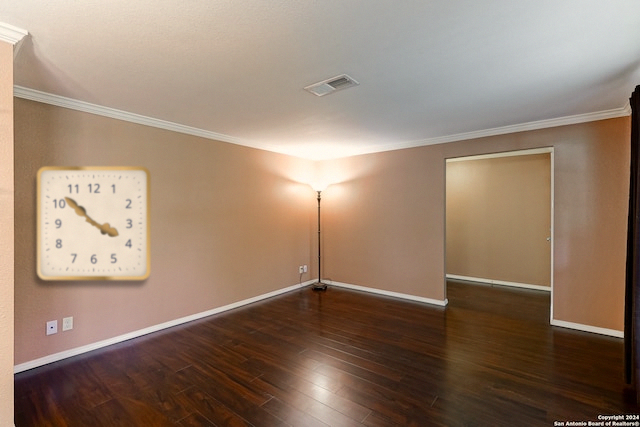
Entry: 3:52
